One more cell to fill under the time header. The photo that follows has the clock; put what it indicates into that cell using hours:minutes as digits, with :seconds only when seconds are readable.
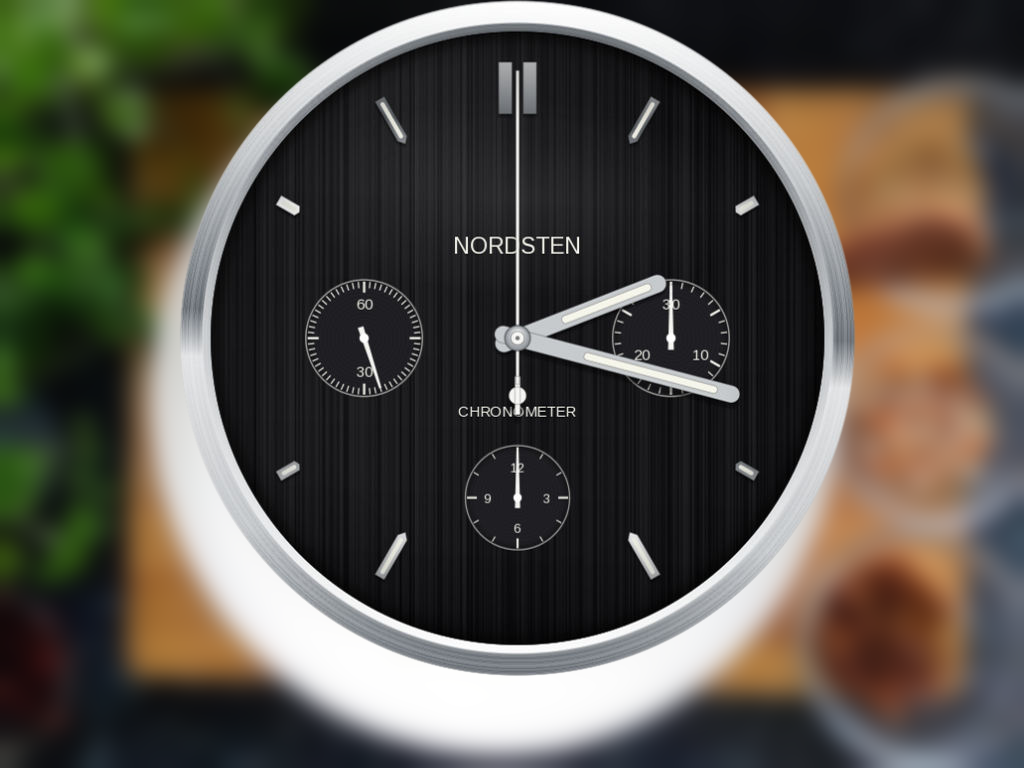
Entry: 2:17:27
